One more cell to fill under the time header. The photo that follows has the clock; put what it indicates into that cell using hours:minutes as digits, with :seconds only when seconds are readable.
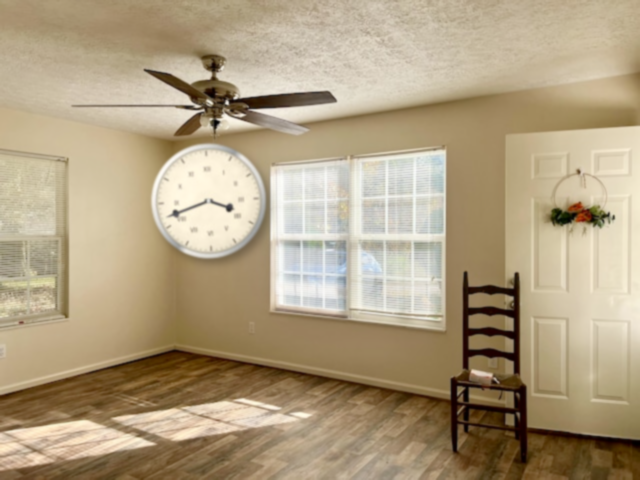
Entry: 3:42
